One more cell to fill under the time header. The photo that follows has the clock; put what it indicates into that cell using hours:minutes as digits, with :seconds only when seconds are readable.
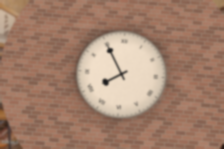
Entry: 7:55
